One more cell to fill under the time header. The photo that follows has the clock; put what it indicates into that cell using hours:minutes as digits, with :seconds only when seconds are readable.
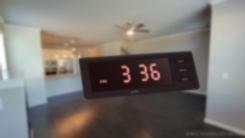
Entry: 3:36
